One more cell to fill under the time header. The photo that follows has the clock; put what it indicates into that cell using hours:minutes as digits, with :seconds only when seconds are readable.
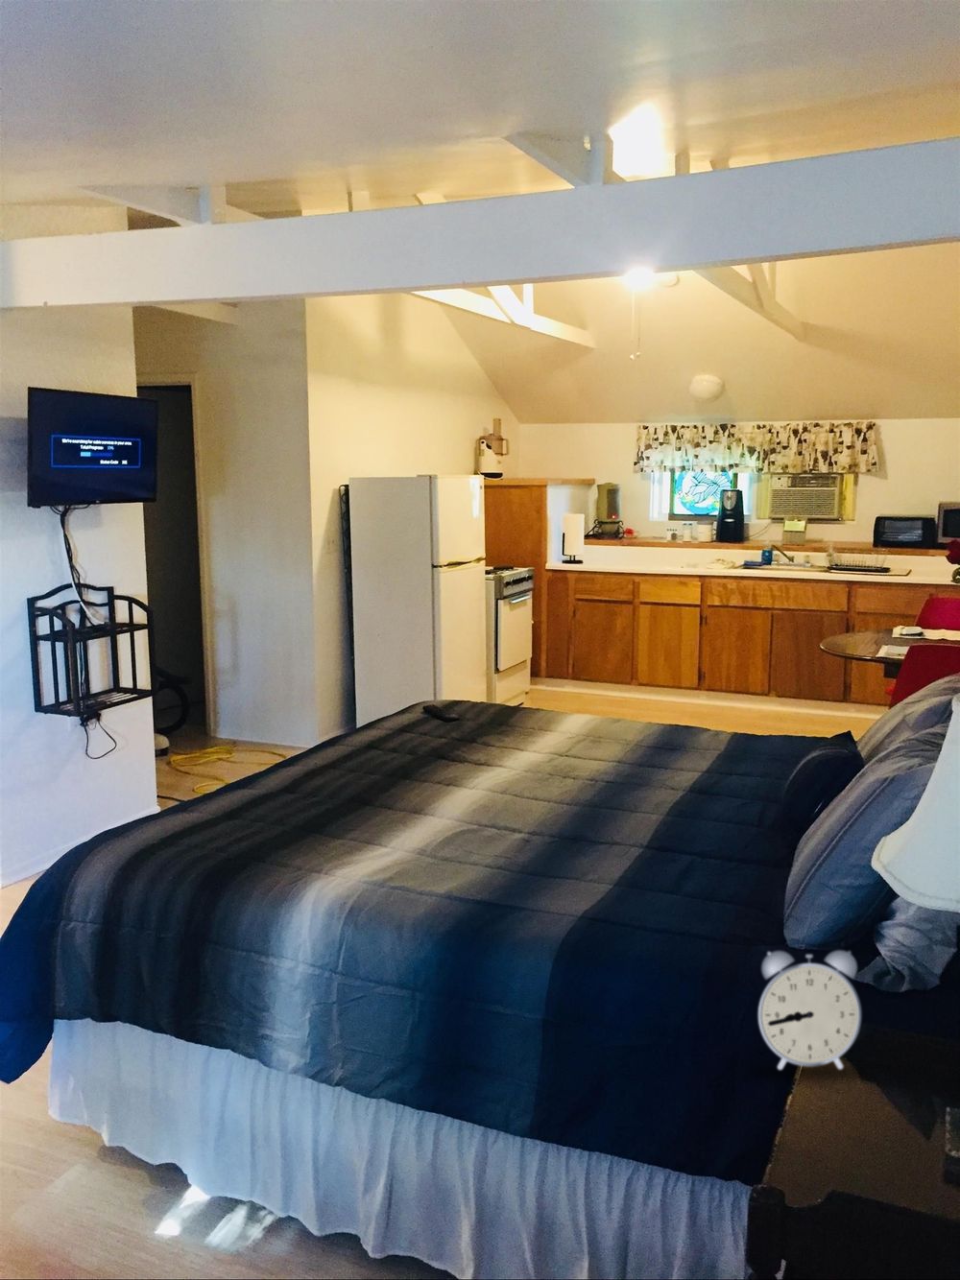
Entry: 8:43
